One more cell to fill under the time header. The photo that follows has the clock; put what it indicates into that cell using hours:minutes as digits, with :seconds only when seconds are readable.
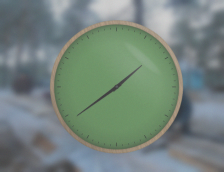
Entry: 1:39
